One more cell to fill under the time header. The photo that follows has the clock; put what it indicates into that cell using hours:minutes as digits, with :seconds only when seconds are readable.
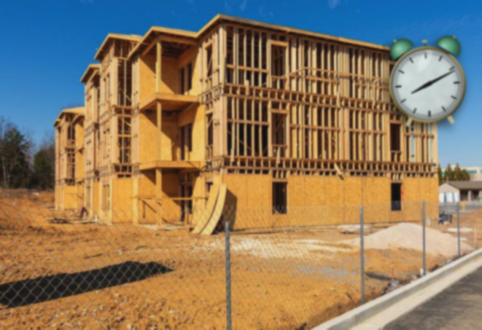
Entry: 8:11
